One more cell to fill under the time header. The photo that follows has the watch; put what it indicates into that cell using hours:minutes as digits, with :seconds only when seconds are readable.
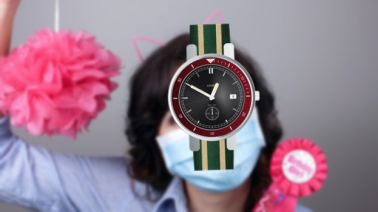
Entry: 12:50
